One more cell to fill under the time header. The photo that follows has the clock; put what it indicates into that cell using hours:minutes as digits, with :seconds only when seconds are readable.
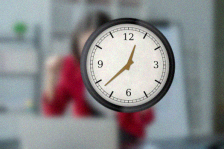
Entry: 12:38
